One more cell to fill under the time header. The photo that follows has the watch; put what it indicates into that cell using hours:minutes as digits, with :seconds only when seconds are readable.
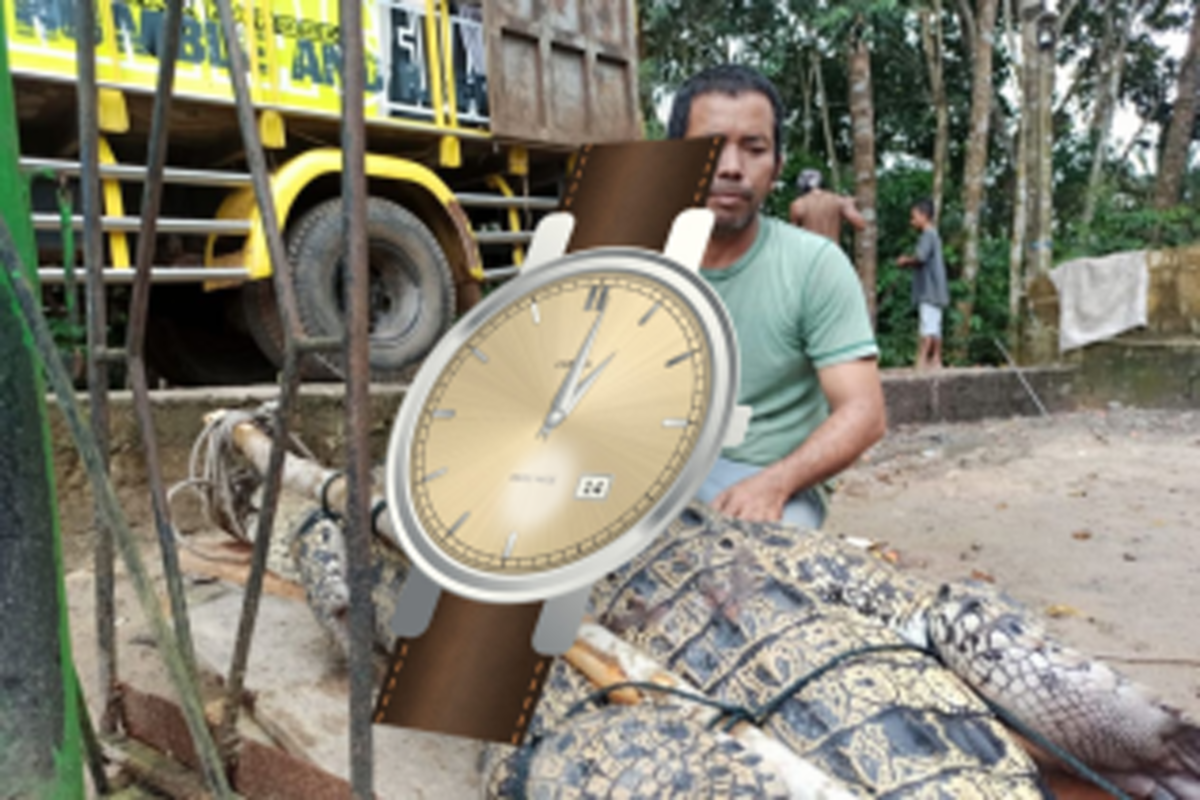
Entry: 1:01
